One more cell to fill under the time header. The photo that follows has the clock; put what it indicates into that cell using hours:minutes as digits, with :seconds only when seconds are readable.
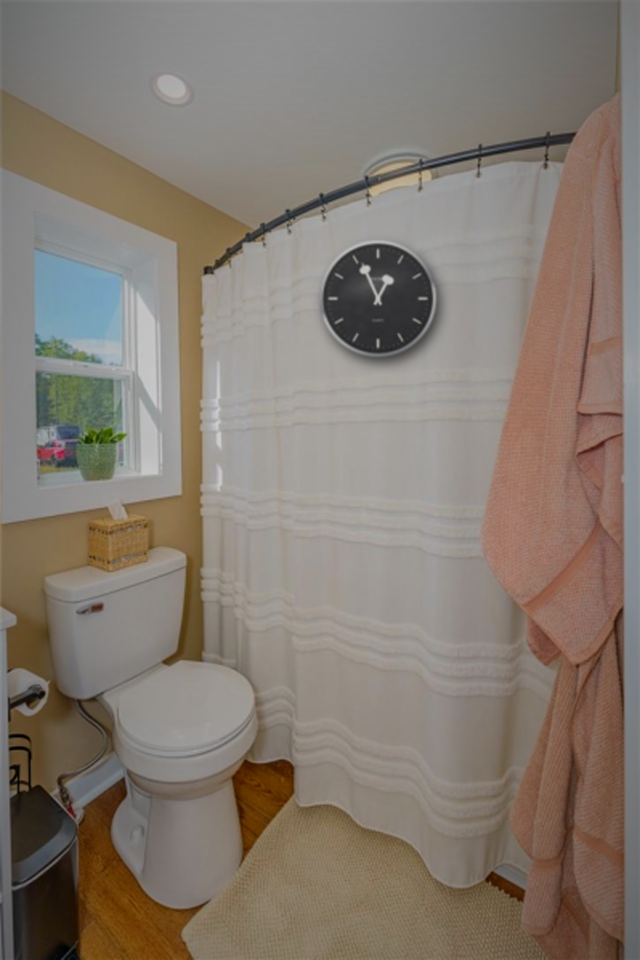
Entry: 12:56
